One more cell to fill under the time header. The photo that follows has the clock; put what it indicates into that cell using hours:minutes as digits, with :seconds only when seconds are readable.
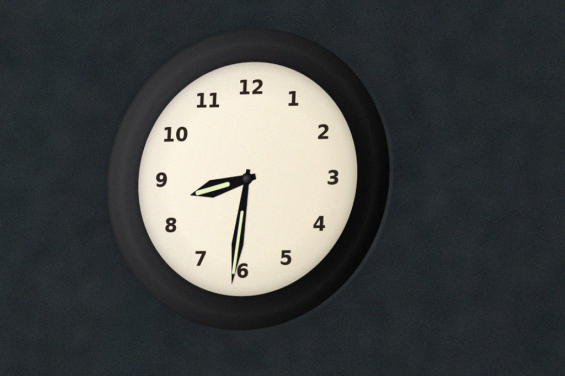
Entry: 8:31
